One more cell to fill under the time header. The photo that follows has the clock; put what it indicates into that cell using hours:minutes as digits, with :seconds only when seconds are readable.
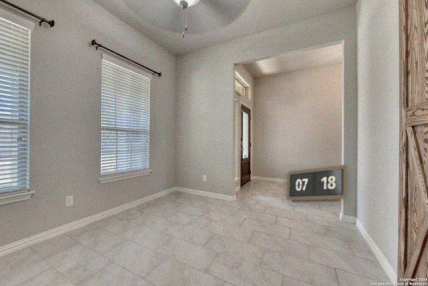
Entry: 7:18
